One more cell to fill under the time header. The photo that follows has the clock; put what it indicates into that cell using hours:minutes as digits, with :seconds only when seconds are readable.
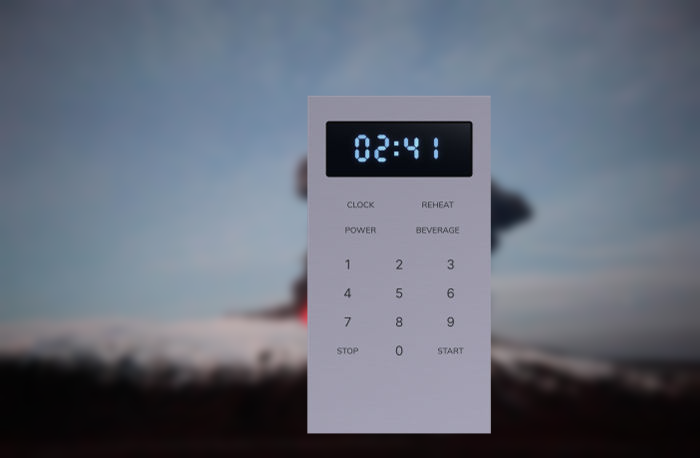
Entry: 2:41
